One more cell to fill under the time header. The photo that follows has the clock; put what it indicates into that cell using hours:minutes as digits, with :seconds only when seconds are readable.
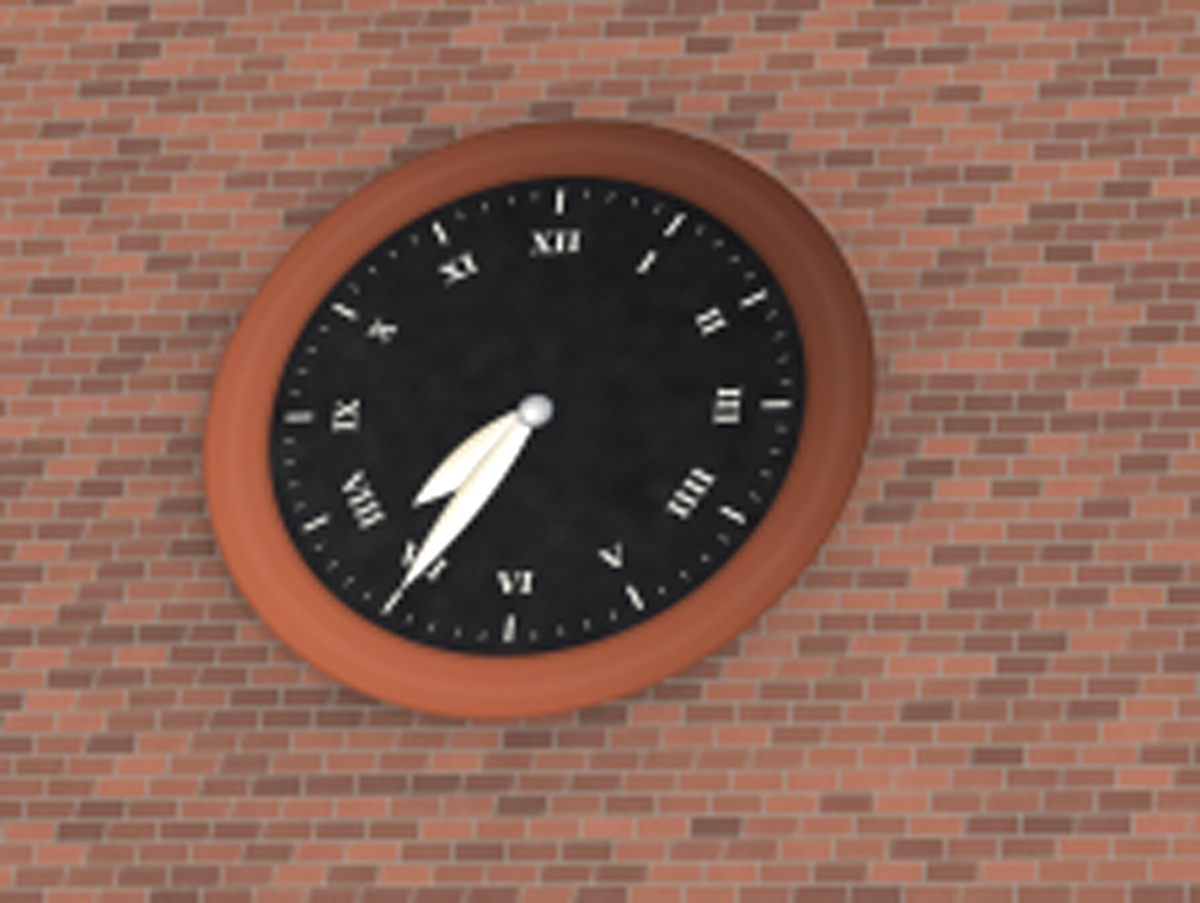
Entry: 7:35
